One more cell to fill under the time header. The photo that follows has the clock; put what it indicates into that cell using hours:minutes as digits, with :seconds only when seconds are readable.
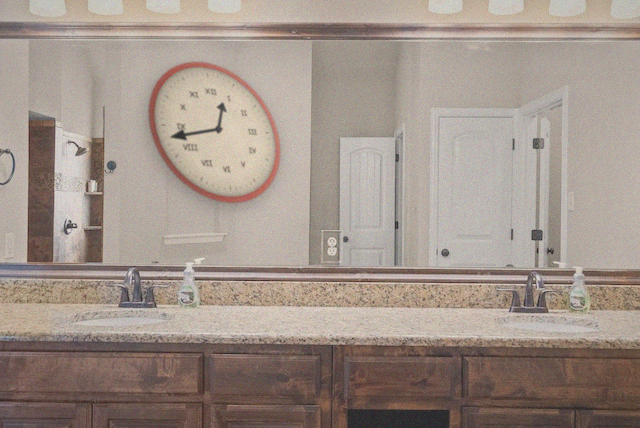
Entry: 12:43
